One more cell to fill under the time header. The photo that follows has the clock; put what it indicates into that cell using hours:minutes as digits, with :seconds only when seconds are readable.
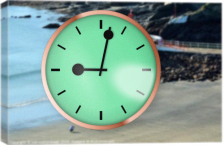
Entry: 9:02
